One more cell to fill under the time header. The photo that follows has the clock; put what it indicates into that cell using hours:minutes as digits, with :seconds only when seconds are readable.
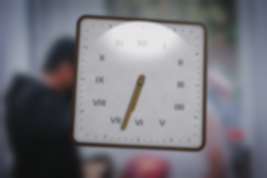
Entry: 6:33
